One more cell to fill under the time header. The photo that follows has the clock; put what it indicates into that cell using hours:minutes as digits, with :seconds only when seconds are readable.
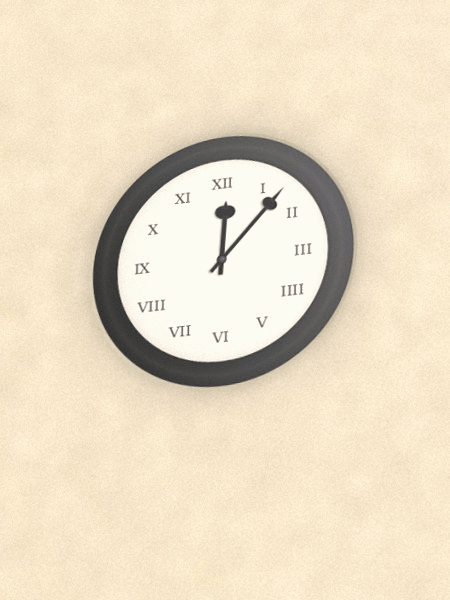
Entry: 12:07
